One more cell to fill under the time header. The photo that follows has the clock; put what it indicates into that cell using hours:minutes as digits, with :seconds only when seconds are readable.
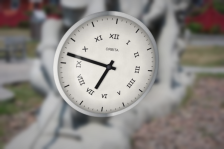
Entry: 6:47
